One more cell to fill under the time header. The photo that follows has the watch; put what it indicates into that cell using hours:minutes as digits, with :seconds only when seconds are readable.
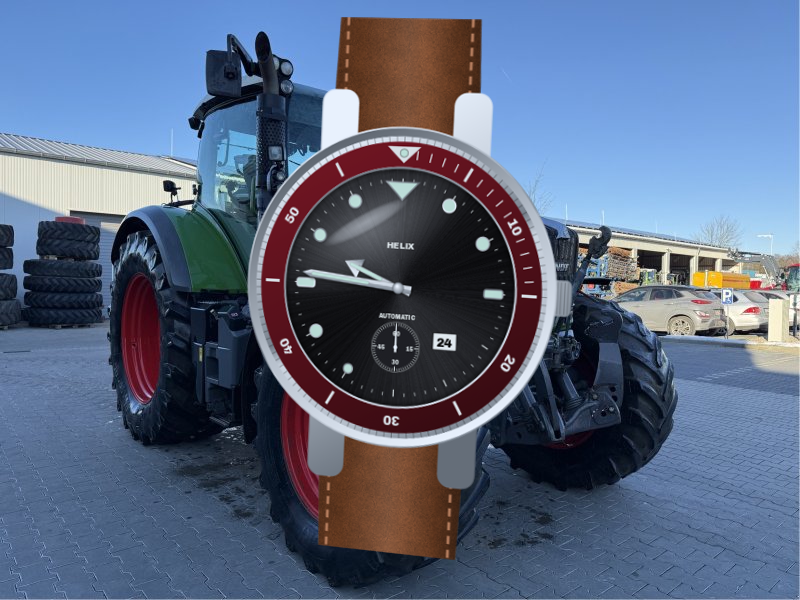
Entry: 9:46
